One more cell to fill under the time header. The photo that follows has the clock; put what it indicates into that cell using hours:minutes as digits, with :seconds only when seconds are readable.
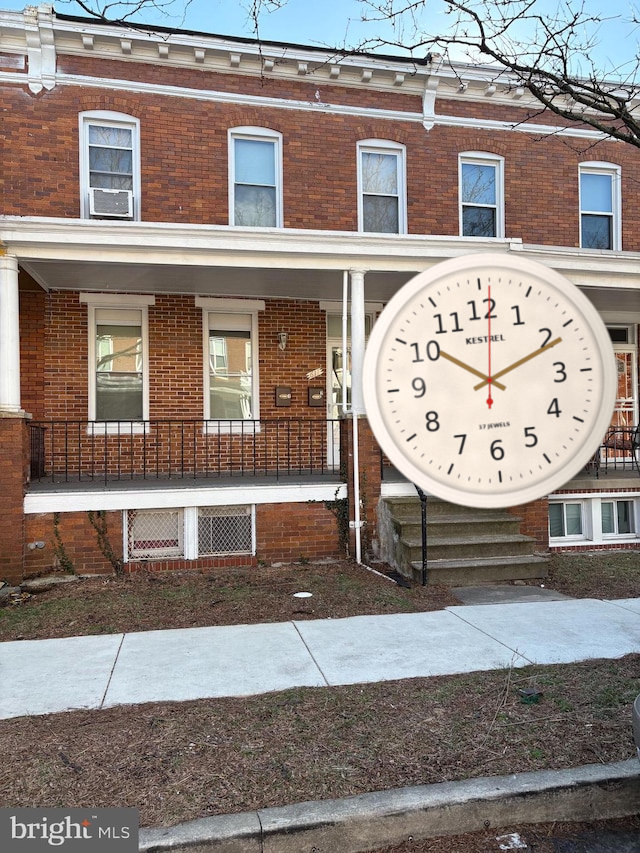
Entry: 10:11:01
